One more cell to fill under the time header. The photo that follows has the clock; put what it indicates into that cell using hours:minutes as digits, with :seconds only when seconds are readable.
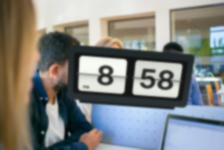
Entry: 8:58
